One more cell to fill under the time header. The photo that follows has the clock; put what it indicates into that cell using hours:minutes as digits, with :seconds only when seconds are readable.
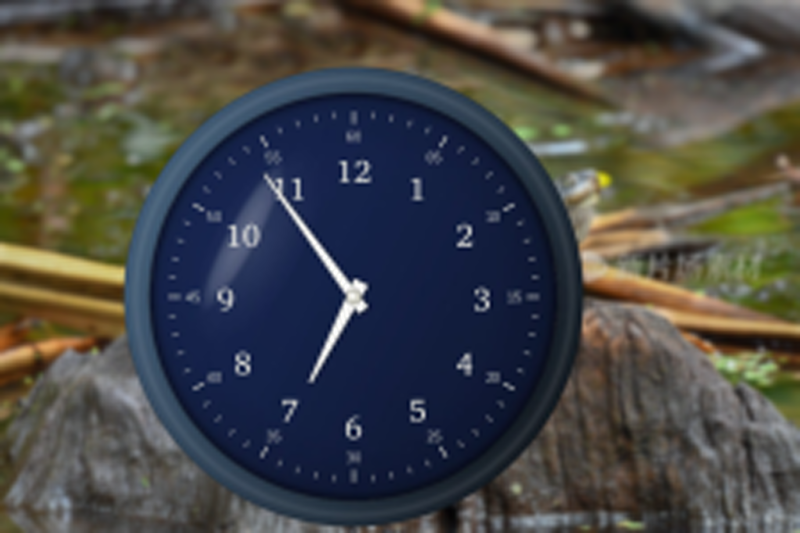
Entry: 6:54
